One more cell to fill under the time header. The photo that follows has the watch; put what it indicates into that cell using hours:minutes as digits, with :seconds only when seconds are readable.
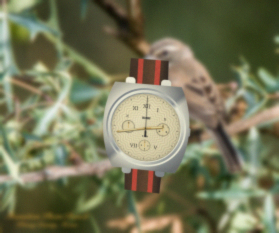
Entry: 2:43
